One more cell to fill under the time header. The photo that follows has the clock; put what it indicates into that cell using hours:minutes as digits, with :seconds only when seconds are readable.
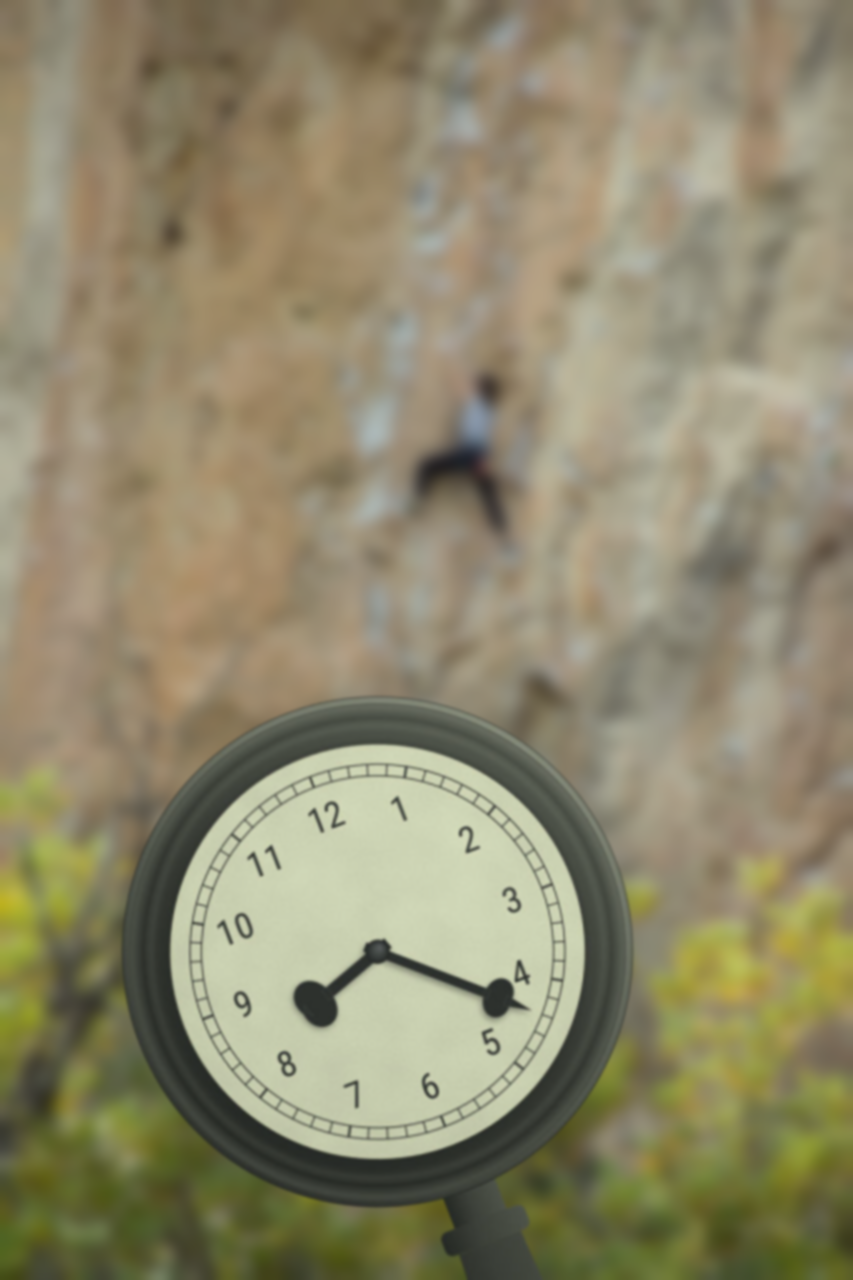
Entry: 8:22
